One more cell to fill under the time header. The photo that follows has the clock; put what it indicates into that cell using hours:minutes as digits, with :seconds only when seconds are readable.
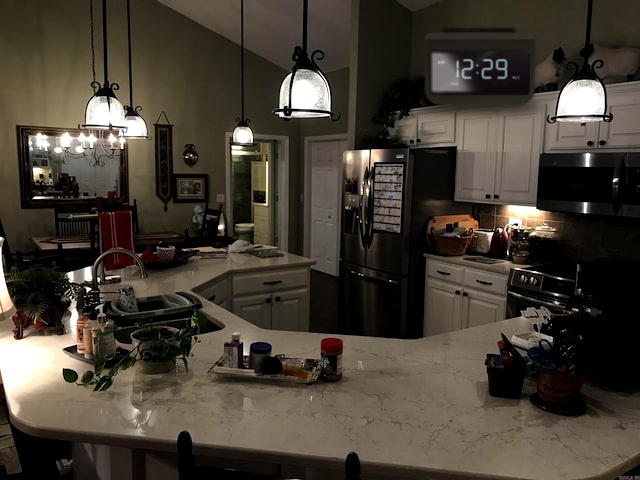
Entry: 12:29
